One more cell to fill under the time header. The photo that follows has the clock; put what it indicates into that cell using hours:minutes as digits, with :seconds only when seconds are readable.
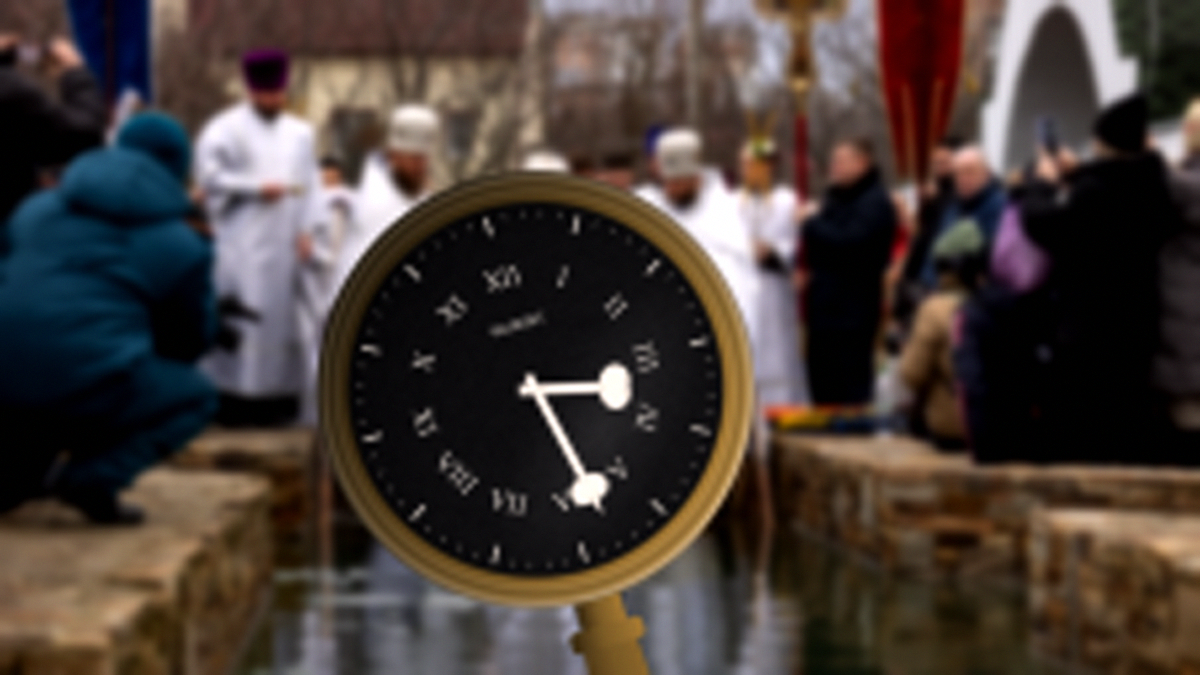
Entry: 3:28
